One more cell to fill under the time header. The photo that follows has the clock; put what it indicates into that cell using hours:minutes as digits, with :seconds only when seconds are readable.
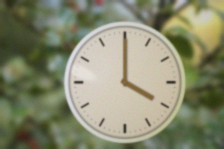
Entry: 4:00
